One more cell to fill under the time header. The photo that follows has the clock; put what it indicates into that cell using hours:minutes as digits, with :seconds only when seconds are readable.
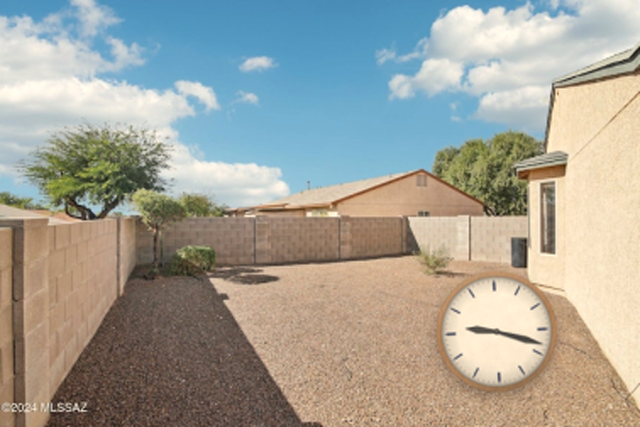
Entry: 9:18
